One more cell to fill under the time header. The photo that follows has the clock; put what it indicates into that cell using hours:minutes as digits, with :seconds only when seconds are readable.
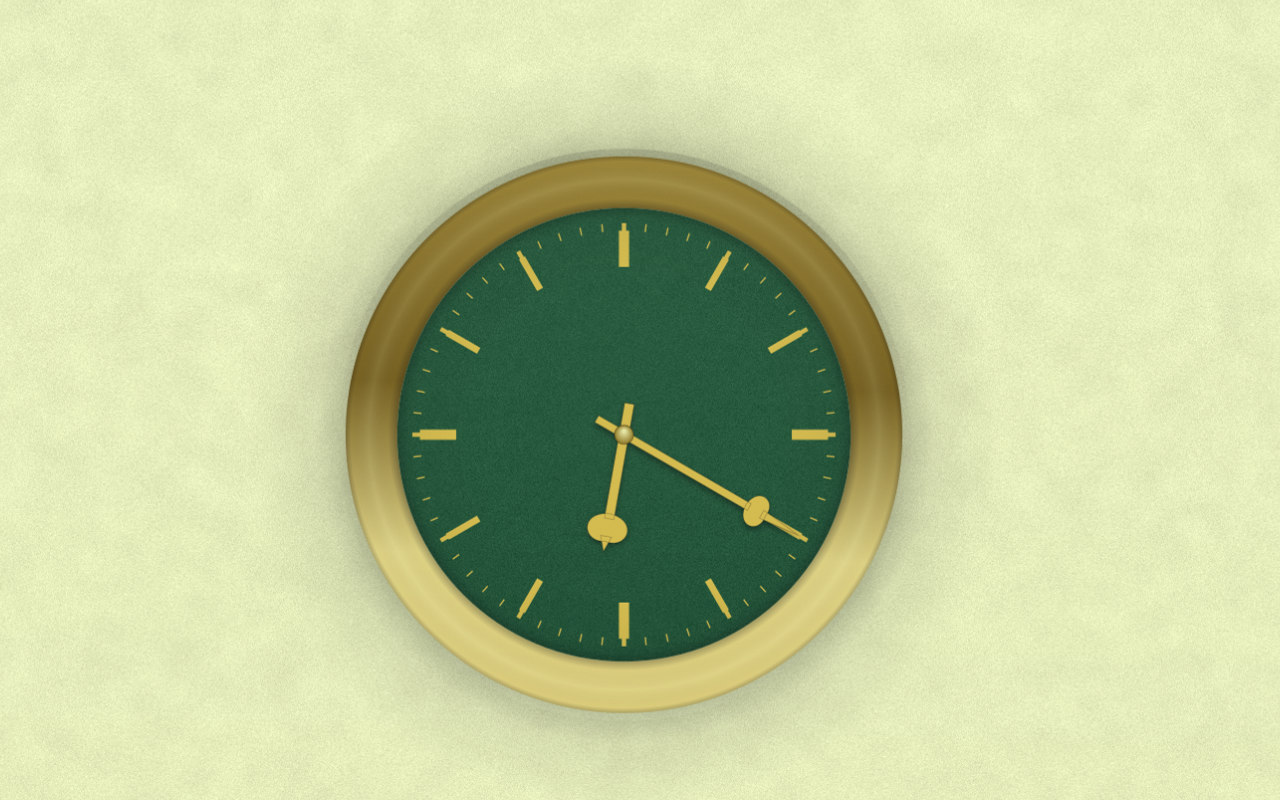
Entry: 6:20
